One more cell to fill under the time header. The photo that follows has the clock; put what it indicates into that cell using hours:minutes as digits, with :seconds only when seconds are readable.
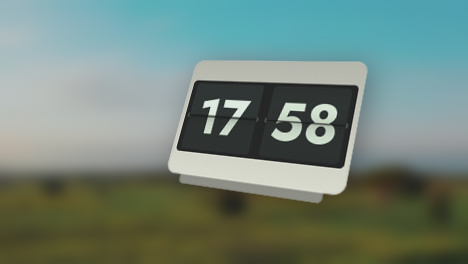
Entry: 17:58
